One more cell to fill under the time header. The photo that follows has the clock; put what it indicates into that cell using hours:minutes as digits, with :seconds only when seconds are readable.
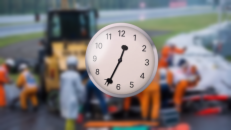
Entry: 12:34
